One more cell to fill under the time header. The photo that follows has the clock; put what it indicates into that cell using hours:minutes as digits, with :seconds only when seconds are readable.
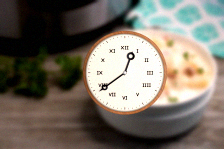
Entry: 12:39
